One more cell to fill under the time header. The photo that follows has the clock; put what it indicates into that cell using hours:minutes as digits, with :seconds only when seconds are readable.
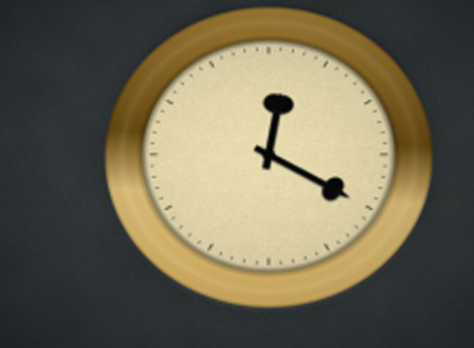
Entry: 12:20
